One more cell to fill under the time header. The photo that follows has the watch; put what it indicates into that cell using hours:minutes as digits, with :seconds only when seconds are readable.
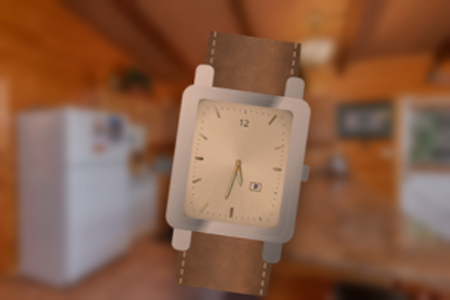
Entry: 5:32
